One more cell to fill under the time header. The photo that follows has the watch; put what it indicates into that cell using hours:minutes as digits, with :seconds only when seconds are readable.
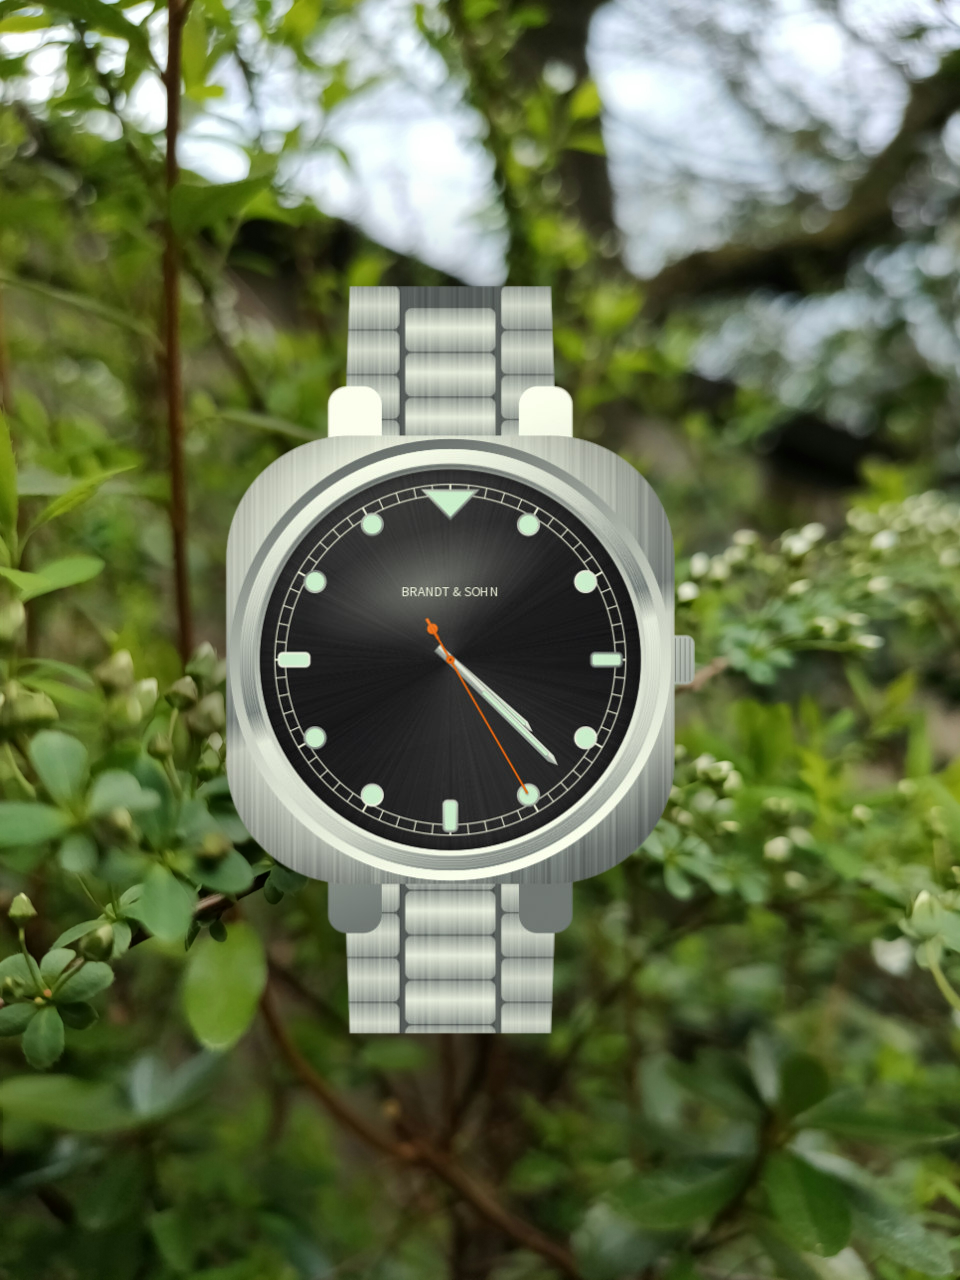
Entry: 4:22:25
